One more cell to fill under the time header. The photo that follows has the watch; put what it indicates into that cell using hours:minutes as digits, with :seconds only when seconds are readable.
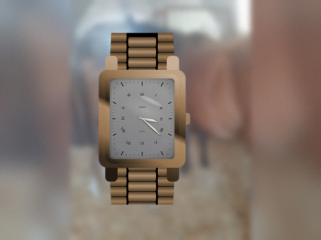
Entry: 3:22
